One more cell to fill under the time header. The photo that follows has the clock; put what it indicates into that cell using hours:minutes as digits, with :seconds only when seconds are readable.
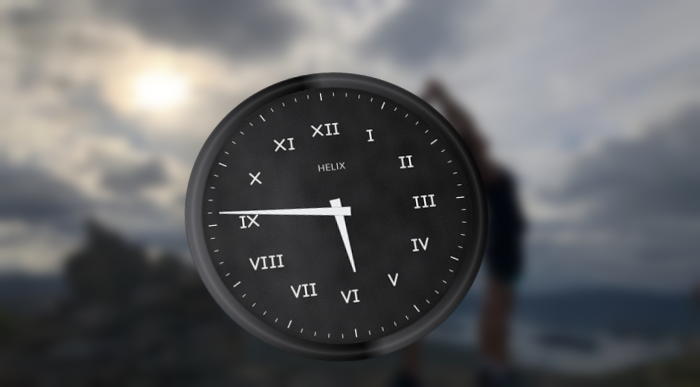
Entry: 5:46
